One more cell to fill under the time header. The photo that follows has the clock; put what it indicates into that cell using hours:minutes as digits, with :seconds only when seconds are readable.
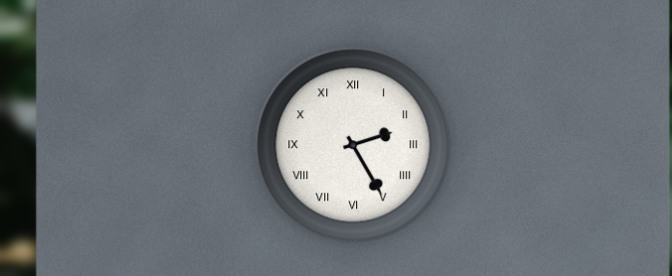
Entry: 2:25
